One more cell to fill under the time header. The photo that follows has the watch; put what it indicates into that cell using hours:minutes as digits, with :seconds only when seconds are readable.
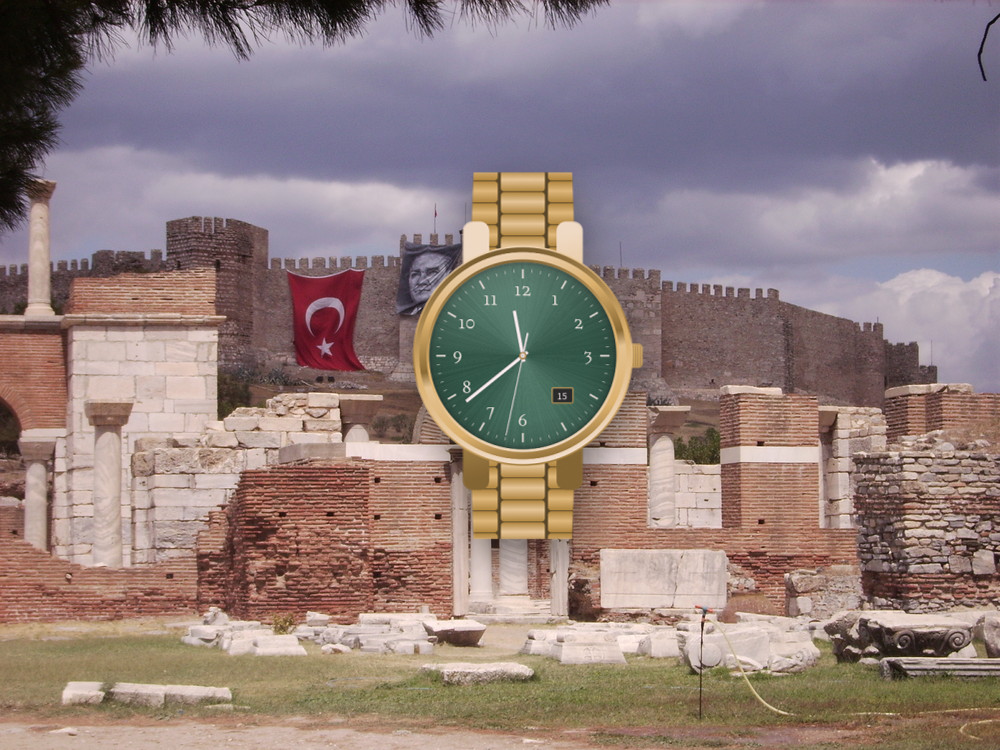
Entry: 11:38:32
